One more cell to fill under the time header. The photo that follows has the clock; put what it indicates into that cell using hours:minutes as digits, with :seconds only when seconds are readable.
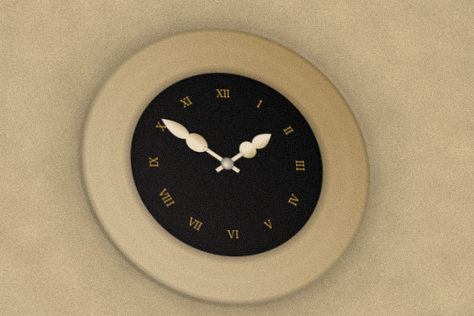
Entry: 1:51
